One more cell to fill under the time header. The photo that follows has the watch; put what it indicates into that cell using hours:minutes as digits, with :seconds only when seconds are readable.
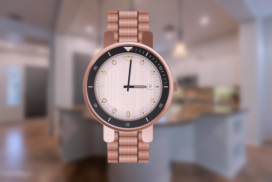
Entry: 3:01
